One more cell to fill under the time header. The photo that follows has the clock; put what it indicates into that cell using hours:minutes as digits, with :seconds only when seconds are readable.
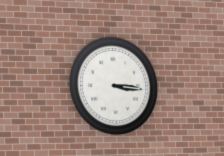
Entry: 3:16
